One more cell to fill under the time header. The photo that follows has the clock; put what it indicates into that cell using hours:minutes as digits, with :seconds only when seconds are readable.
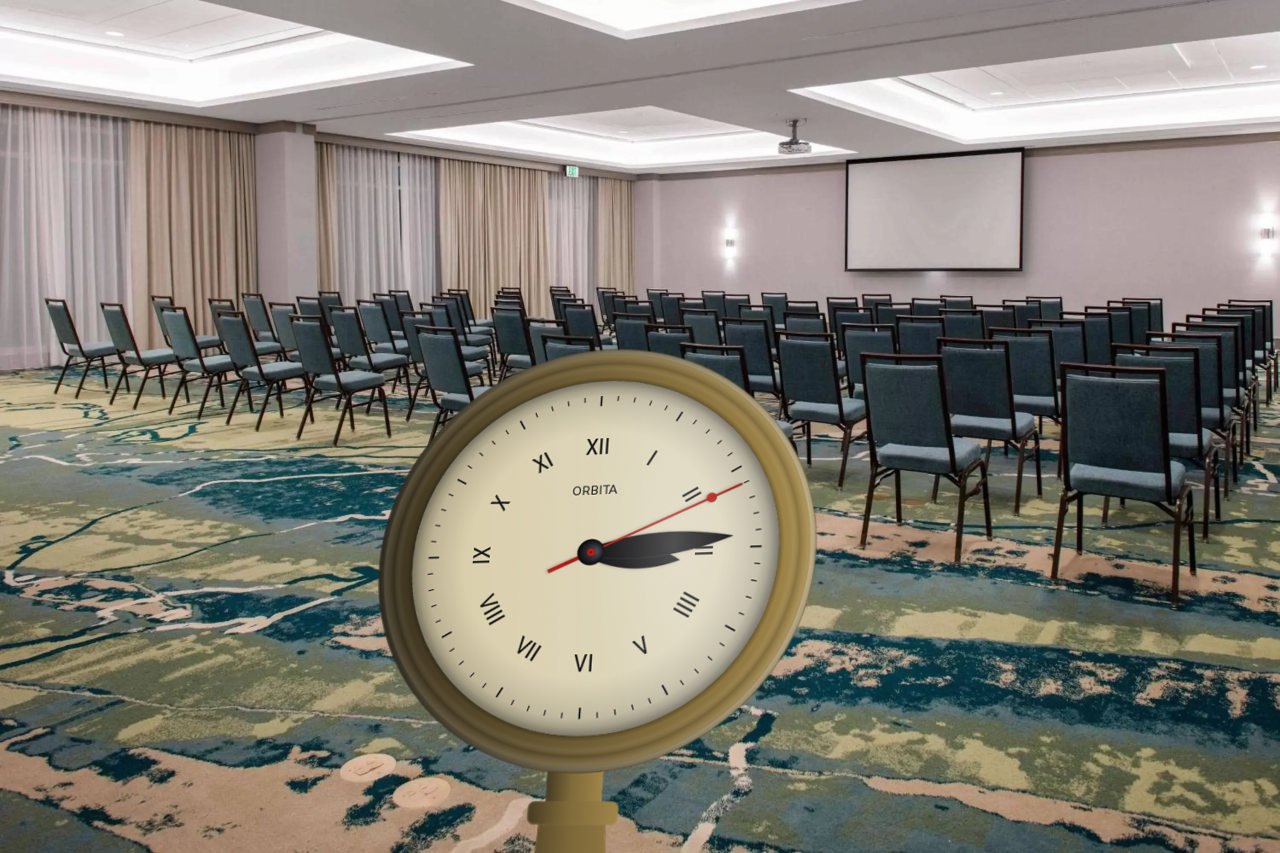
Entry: 3:14:11
